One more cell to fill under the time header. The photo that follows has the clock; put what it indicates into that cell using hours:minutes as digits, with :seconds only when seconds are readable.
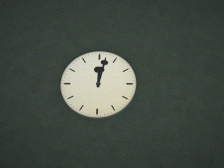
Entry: 12:02
